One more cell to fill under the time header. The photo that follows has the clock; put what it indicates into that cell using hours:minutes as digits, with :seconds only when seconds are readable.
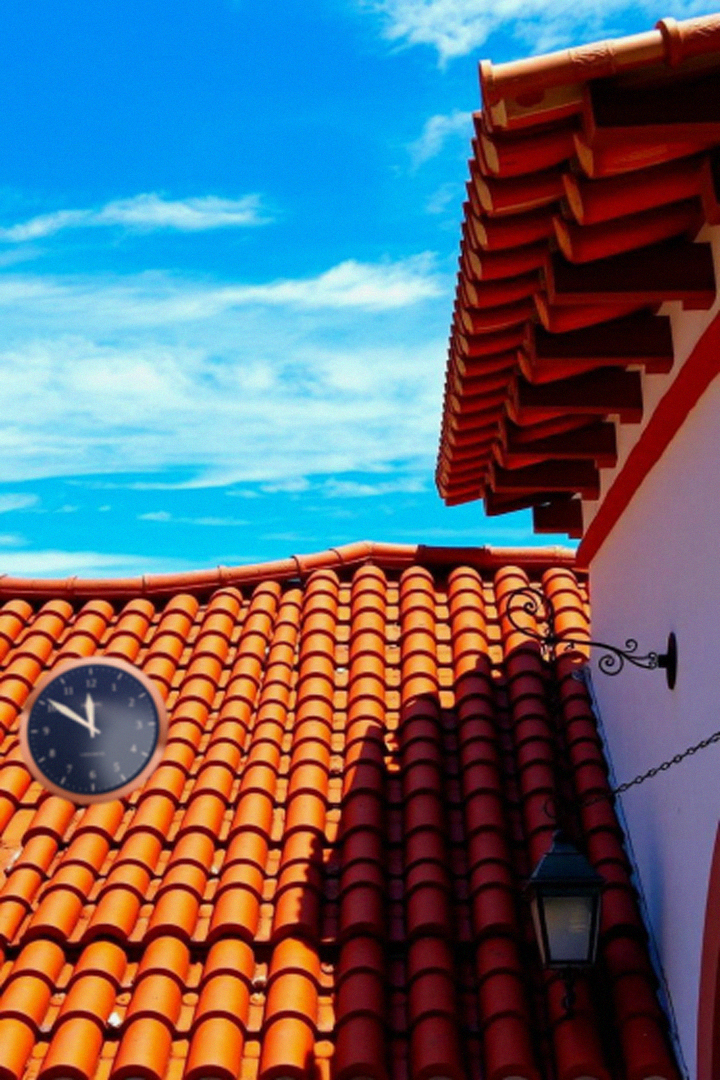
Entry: 11:51
